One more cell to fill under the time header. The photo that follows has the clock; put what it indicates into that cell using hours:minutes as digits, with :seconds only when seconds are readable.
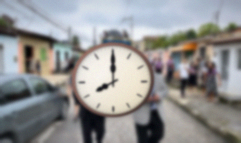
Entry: 8:00
